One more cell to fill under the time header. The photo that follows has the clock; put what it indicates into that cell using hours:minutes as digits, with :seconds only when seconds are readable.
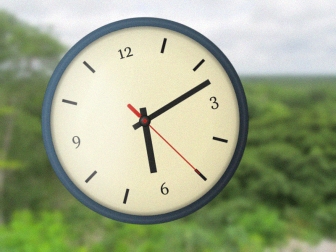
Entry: 6:12:25
